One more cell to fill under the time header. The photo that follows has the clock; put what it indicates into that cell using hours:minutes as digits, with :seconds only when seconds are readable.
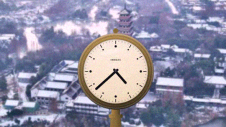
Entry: 4:38
